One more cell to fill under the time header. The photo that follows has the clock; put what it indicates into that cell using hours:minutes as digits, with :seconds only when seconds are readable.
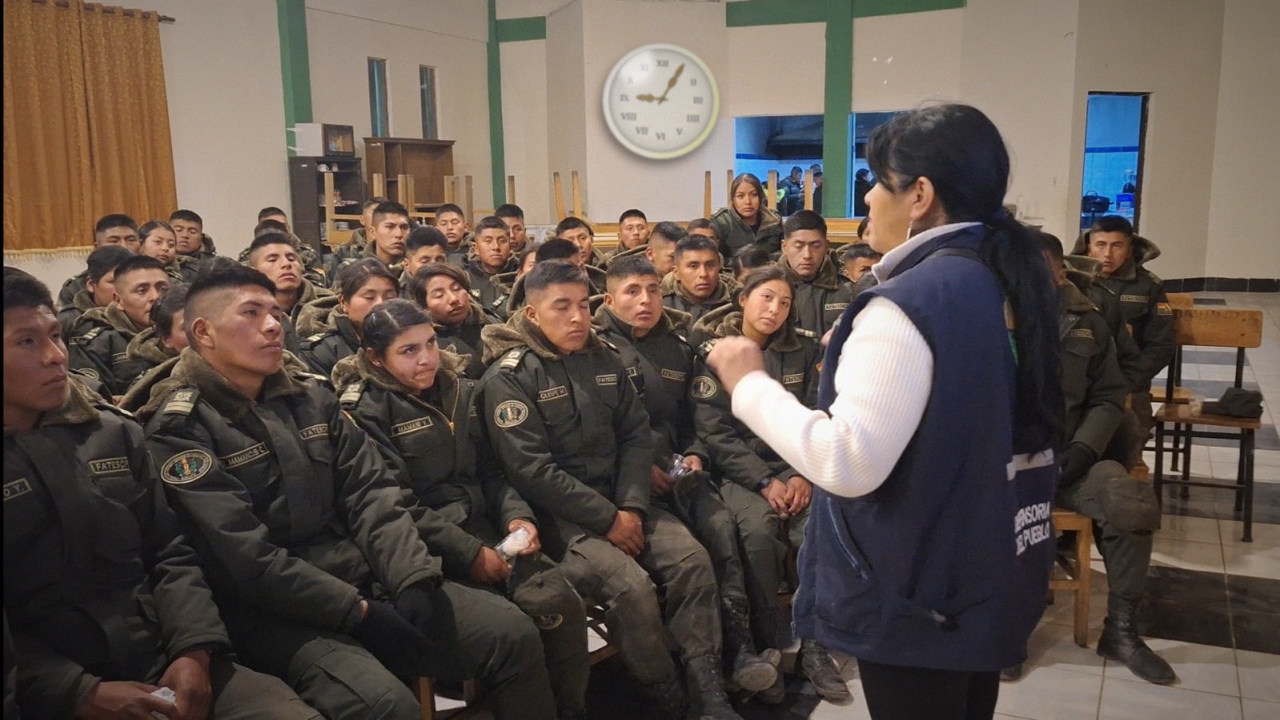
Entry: 9:05
